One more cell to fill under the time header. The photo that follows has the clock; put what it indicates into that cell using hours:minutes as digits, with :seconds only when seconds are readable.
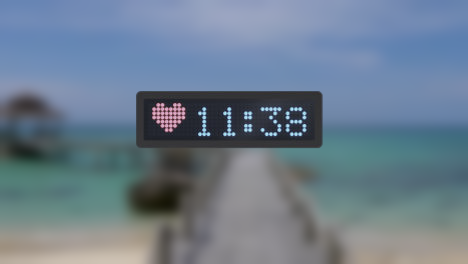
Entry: 11:38
